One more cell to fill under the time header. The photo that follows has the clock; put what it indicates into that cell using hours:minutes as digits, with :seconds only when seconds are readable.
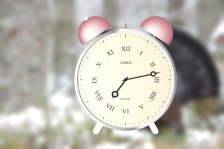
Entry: 7:13
